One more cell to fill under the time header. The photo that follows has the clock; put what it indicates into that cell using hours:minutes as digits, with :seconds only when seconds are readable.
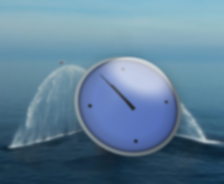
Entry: 10:54
